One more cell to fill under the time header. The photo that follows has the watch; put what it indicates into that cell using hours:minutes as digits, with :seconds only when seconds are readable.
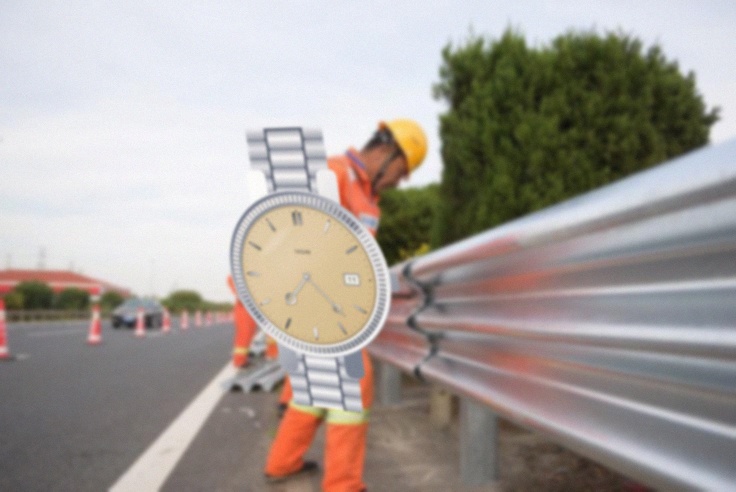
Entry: 7:23
